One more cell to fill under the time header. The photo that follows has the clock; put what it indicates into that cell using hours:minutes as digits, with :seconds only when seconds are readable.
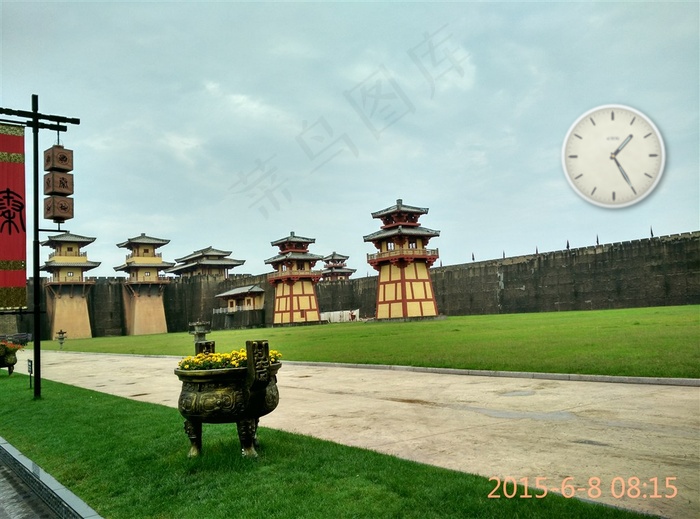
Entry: 1:25
